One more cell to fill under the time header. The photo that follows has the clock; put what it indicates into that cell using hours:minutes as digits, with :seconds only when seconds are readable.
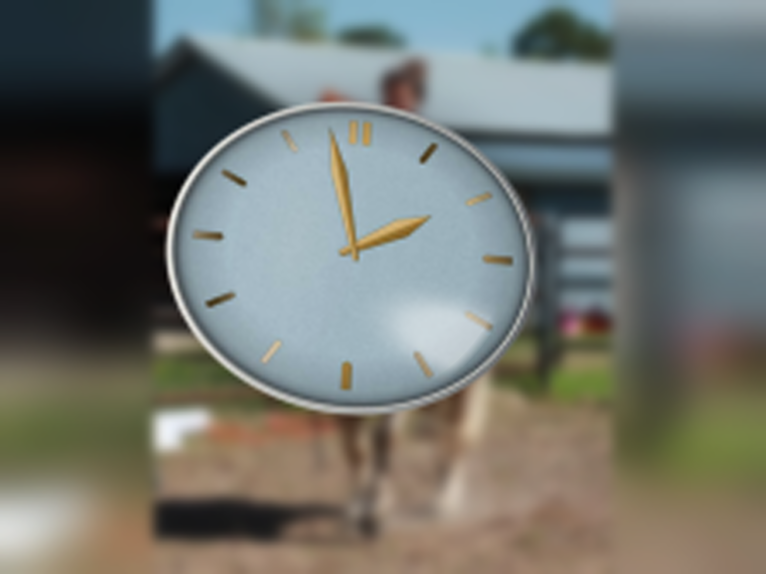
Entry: 1:58
